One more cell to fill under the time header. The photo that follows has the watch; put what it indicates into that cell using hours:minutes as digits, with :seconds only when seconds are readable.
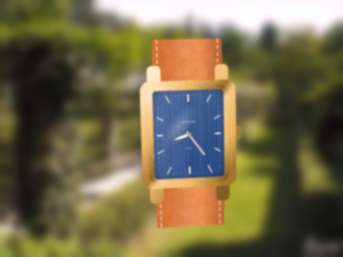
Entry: 8:24
